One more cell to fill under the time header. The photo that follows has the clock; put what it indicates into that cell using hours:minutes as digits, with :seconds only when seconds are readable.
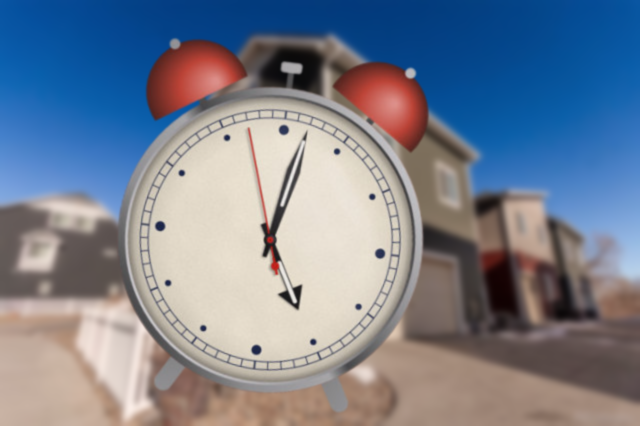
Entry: 5:01:57
